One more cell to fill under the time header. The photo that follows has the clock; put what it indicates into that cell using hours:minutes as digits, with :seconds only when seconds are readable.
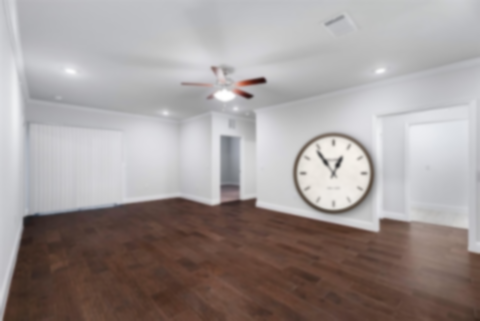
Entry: 12:54
